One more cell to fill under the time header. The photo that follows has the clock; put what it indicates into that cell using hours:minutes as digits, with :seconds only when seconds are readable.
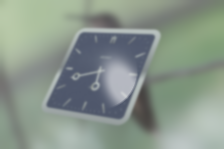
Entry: 5:42
